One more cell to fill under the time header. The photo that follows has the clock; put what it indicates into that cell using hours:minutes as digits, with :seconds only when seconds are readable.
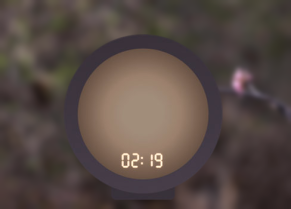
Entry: 2:19
